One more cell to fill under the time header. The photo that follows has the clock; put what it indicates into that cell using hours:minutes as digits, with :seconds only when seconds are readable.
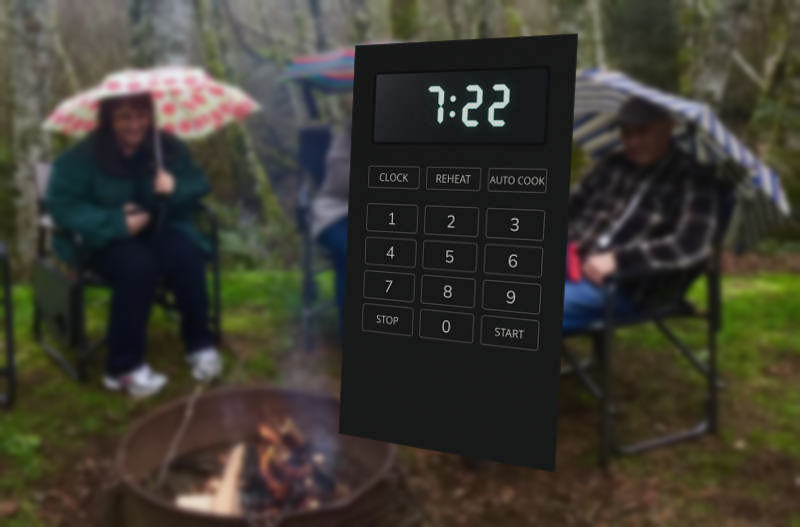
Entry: 7:22
